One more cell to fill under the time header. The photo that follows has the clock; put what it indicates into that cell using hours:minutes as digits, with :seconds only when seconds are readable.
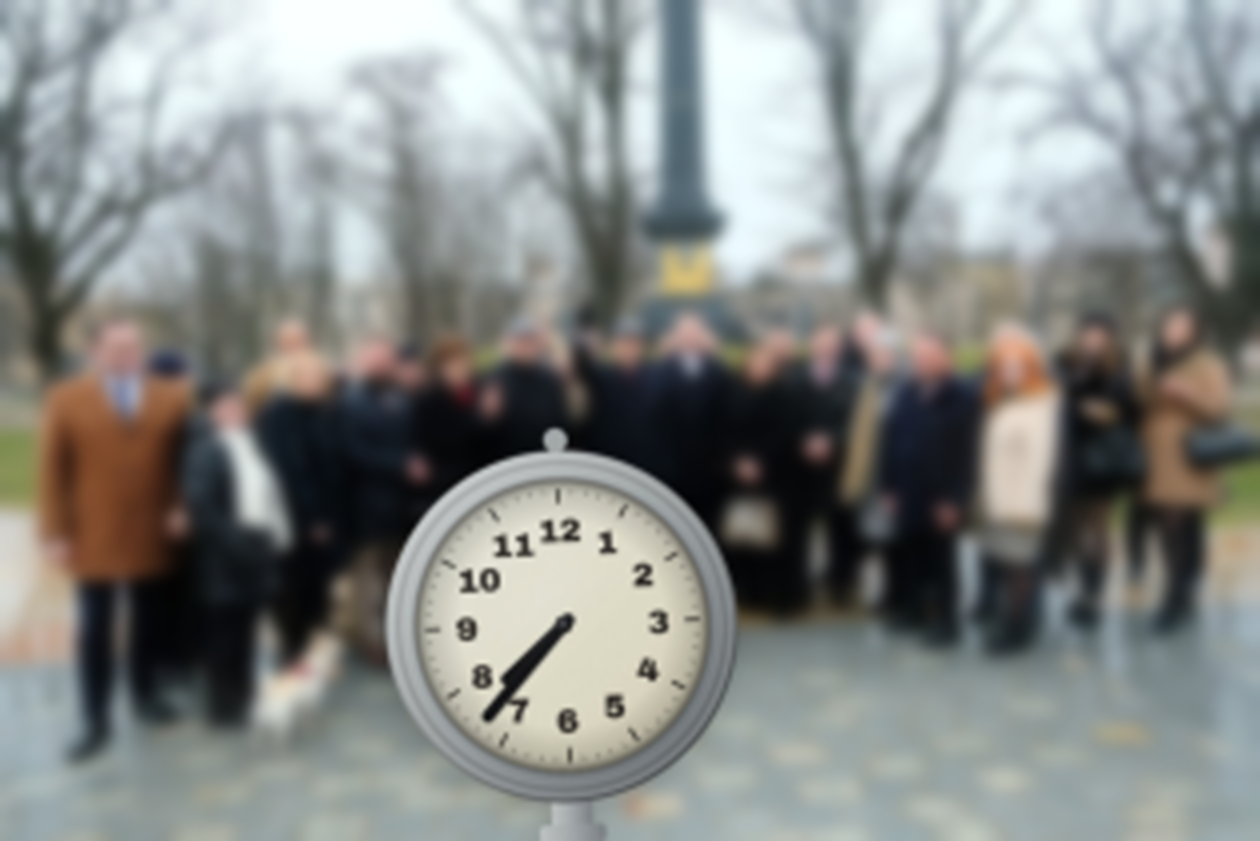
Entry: 7:37
